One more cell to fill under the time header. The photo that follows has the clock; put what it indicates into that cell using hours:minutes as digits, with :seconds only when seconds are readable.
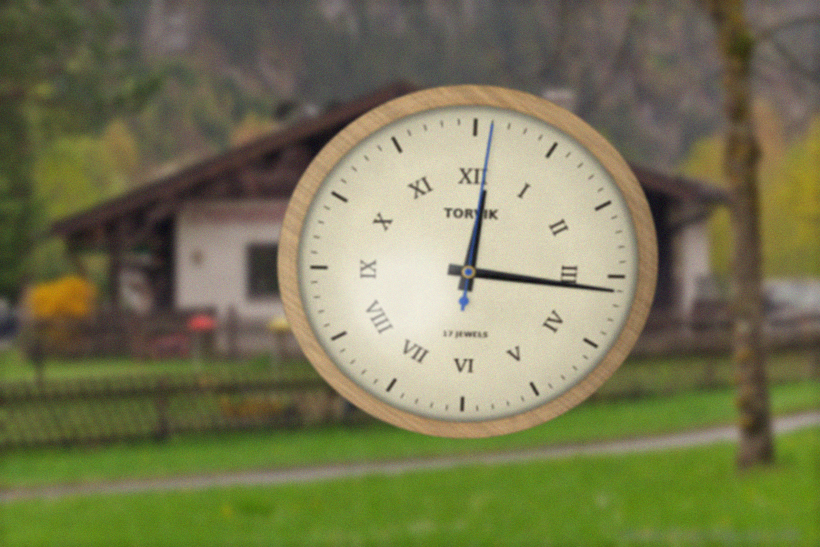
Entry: 12:16:01
